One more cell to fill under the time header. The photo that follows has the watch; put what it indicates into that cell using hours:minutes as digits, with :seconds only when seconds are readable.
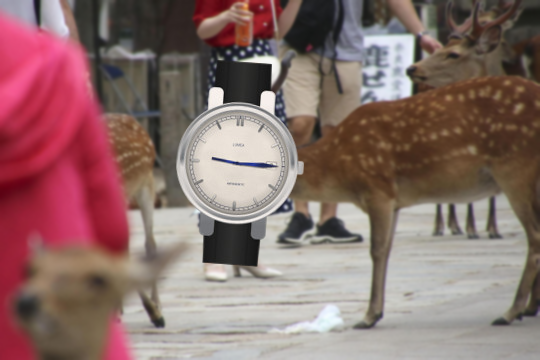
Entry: 9:15
